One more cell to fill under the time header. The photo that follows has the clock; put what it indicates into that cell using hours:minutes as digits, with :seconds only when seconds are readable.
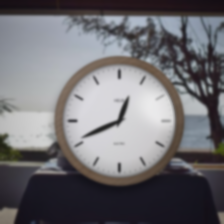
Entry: 12:41
